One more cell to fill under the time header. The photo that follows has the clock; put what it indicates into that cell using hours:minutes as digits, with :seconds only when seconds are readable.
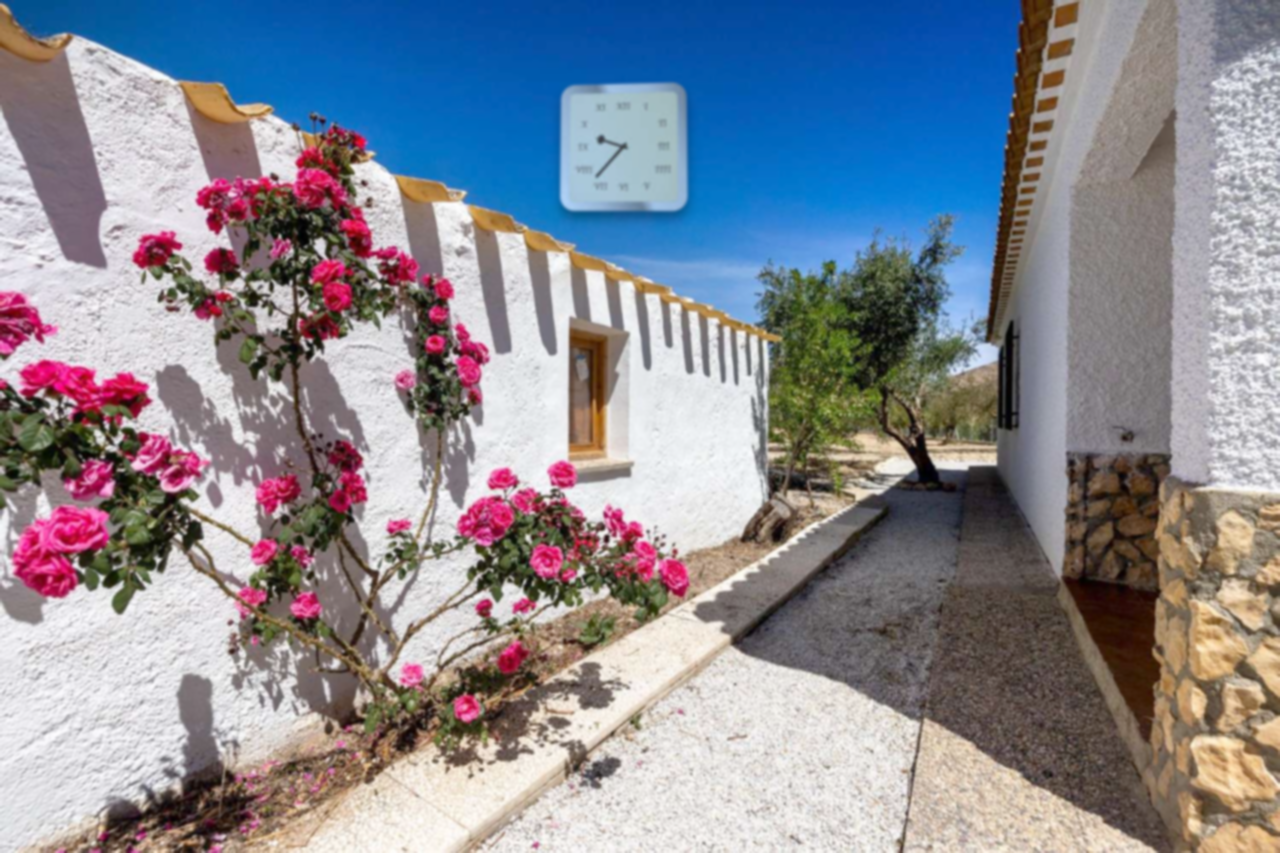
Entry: 9:37
